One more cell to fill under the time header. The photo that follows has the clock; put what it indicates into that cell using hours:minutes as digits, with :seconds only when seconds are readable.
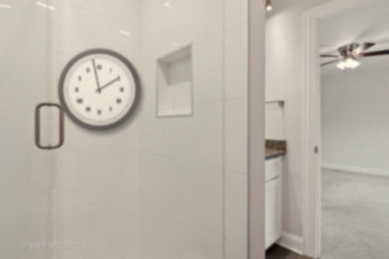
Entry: 1:58
